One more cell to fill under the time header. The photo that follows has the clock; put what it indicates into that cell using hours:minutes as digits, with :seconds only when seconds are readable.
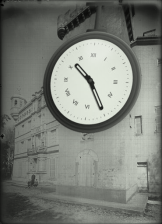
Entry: 10:25
